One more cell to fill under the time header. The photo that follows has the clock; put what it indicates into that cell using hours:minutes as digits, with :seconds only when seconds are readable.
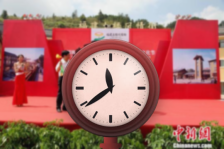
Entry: 11:39
